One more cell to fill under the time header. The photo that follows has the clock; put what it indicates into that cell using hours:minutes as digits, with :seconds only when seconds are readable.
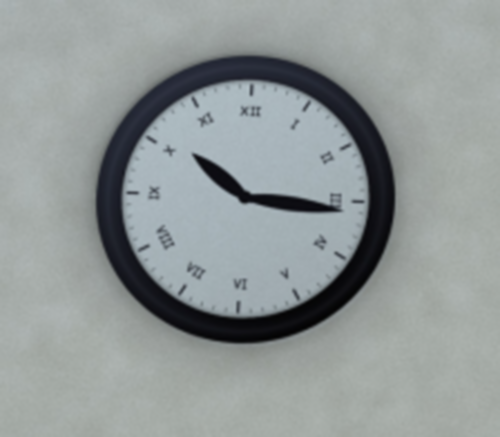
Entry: 10:16
